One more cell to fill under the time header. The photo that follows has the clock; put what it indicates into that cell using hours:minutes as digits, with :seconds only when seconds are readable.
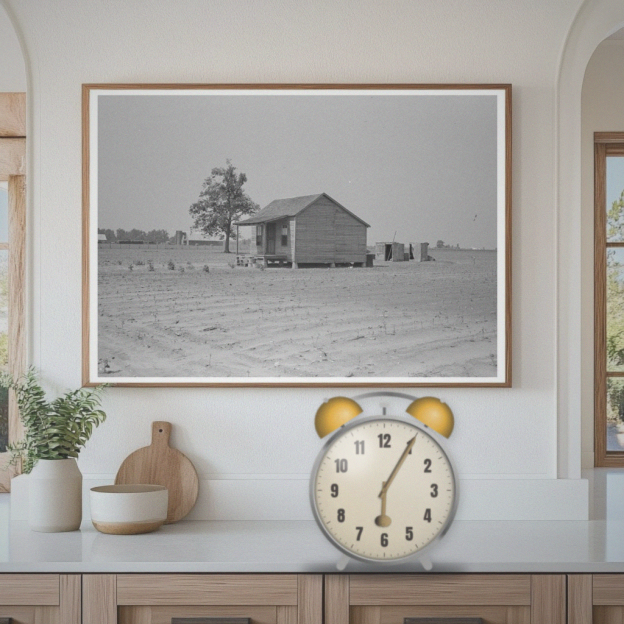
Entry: 6:05
